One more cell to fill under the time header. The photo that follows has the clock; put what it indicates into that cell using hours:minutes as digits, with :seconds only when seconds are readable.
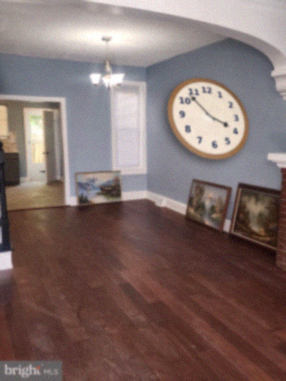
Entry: 3:53
